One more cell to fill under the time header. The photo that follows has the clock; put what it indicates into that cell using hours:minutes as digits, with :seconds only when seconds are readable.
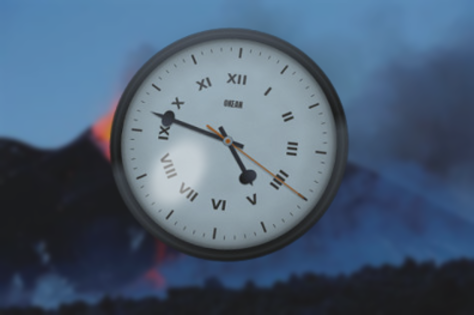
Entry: 4:47:20
